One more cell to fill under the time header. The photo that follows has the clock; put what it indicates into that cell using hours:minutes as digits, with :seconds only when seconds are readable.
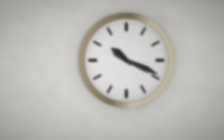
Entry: 10:19
